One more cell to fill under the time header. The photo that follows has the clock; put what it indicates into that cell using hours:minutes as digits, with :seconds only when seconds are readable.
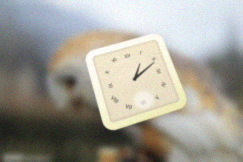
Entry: 1:11
